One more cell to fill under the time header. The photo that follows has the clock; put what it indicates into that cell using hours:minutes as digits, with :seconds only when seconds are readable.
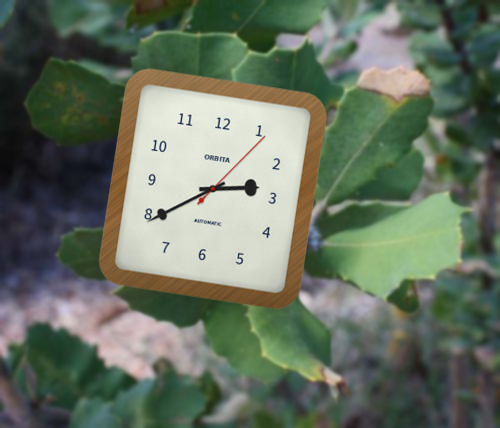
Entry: 2:39:06
